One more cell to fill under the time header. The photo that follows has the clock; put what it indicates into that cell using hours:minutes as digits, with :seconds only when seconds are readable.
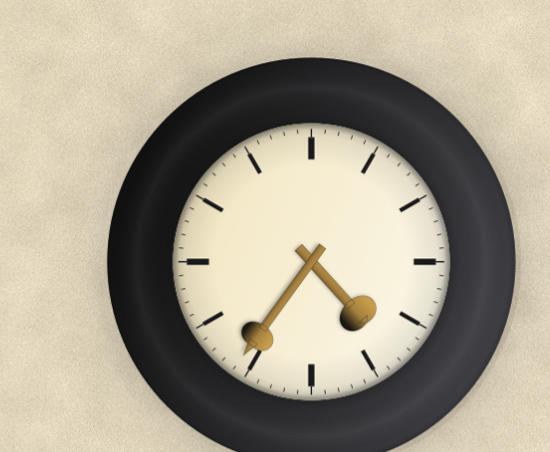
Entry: 4:36
